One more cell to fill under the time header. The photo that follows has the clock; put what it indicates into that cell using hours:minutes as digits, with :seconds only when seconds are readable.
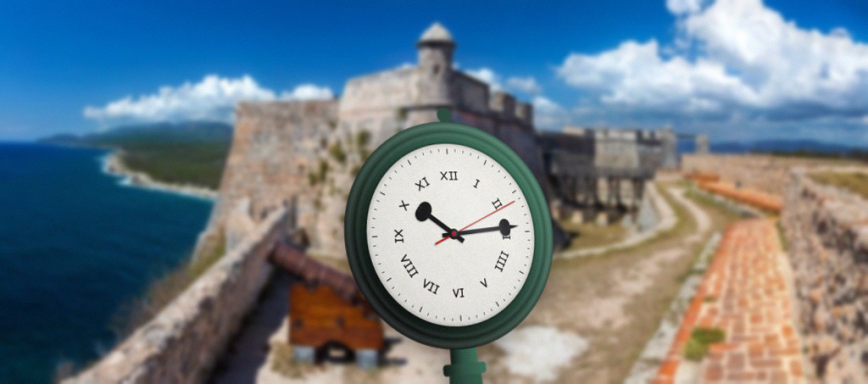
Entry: 10:14:11
